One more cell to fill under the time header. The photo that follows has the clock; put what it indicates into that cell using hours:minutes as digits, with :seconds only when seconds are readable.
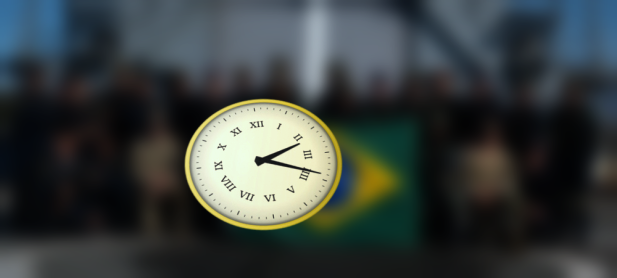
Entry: 2:19
